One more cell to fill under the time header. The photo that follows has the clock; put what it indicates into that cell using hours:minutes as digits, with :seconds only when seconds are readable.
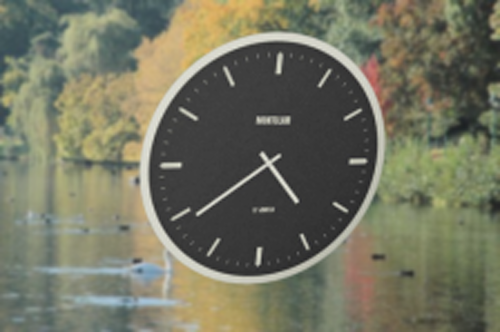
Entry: 4:39
